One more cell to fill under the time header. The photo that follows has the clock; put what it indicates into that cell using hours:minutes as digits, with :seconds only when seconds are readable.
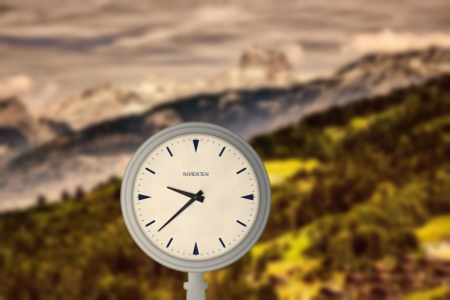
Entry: 9:38
